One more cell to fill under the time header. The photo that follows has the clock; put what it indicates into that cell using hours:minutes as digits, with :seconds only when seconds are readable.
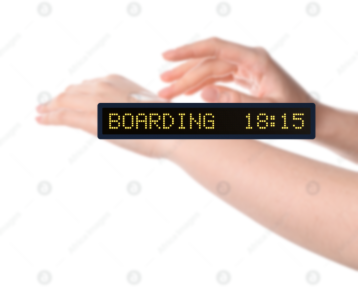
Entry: 18:15
